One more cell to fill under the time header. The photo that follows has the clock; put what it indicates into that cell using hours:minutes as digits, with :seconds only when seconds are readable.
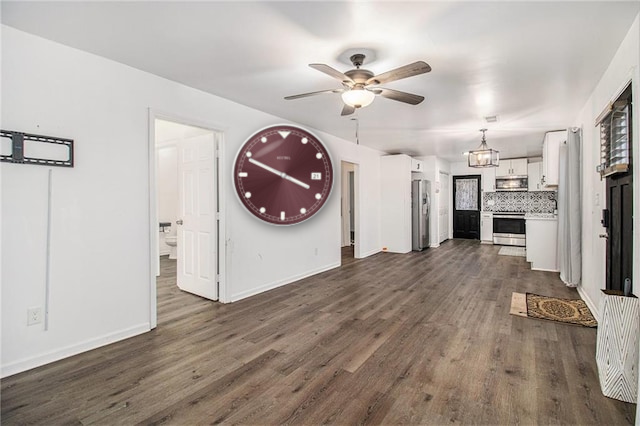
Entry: 3:49
